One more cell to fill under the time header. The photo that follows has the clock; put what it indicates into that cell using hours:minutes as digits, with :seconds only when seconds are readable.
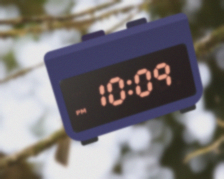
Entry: 10:09
